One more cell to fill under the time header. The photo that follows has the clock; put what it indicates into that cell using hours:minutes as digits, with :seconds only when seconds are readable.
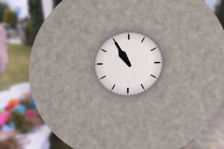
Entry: 10:55
